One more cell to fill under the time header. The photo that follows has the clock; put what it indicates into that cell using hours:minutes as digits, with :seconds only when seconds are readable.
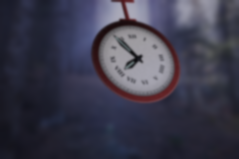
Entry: 7:54
